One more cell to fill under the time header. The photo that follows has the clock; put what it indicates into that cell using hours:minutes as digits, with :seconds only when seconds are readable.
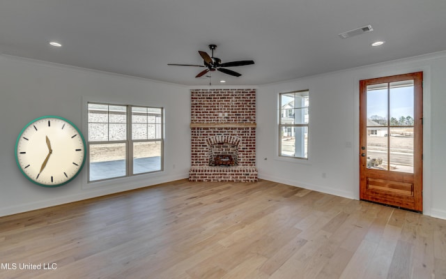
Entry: 11:35
